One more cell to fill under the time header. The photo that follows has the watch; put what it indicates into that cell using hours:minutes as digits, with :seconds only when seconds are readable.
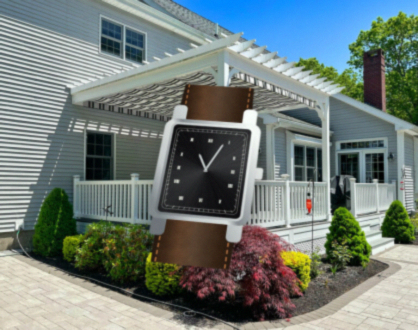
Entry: 11:04
